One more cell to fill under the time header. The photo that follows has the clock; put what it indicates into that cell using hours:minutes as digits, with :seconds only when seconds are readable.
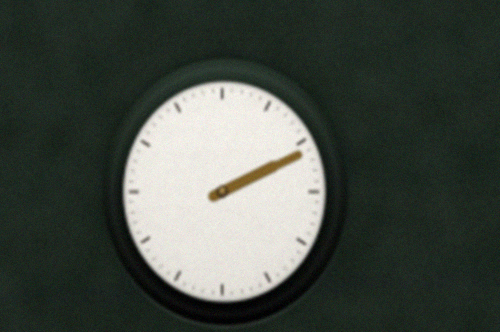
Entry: 2:11
